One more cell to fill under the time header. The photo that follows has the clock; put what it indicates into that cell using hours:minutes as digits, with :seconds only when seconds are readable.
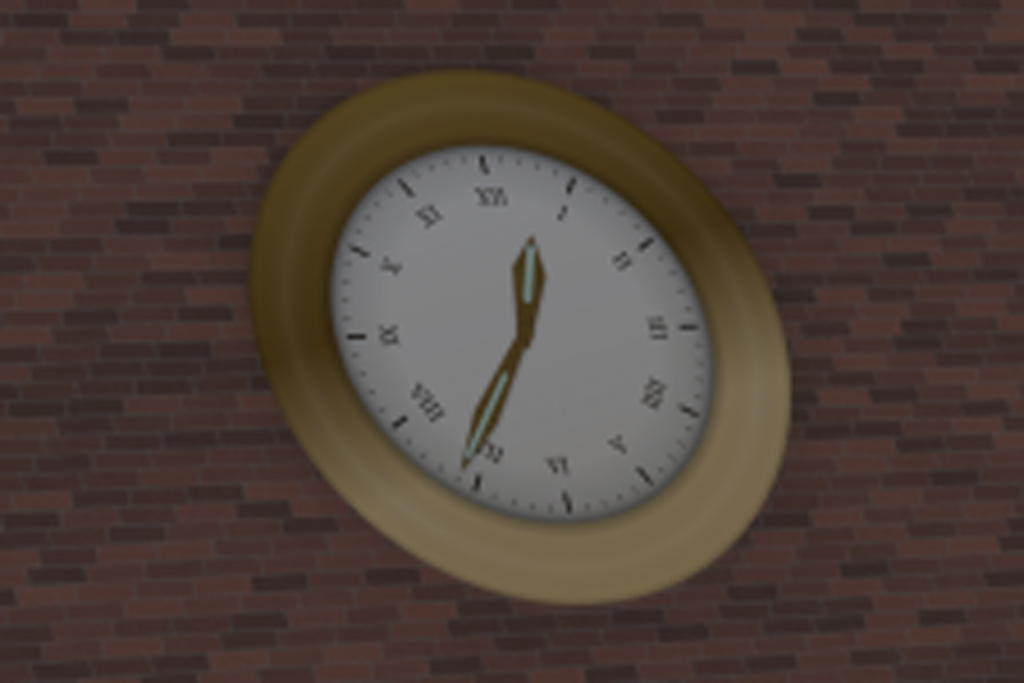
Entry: 12:36
